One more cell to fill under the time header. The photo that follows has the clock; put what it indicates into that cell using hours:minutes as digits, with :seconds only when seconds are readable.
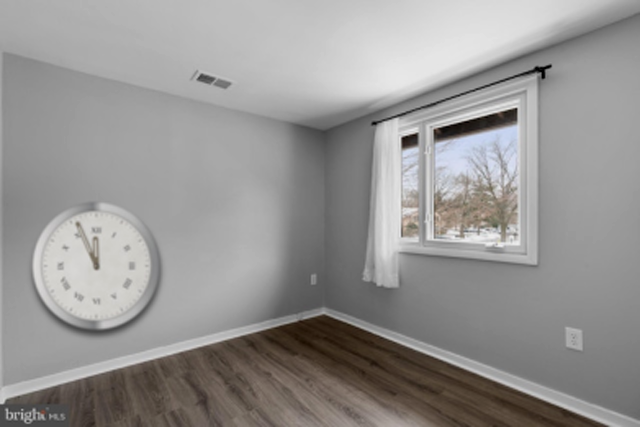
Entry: 11:56
